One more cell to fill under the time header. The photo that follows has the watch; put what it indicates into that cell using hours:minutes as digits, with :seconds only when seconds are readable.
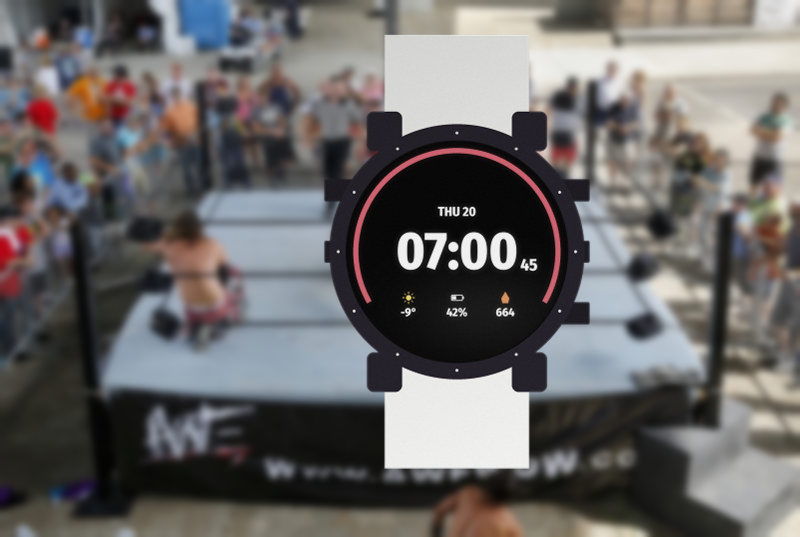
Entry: 7:00:45
